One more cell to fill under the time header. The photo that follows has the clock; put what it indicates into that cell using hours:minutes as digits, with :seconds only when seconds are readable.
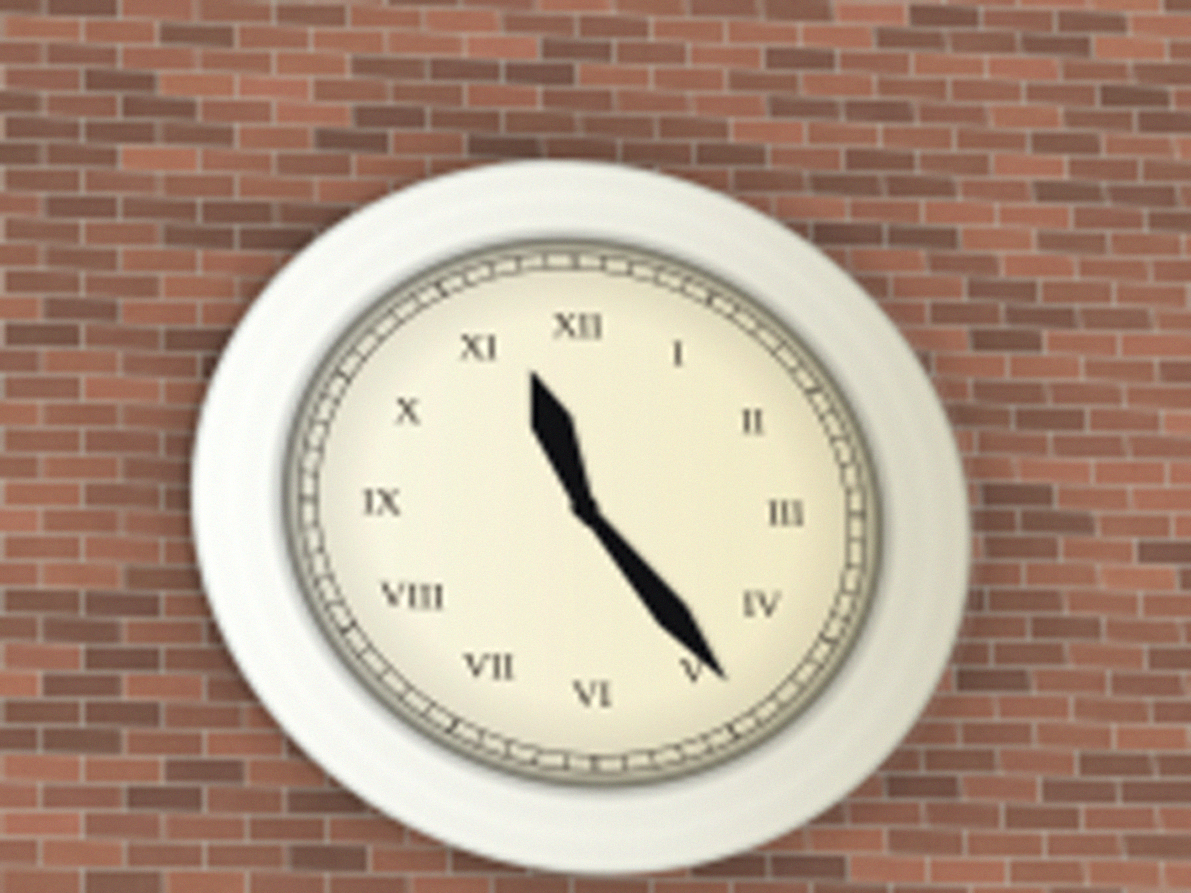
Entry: 11:24
